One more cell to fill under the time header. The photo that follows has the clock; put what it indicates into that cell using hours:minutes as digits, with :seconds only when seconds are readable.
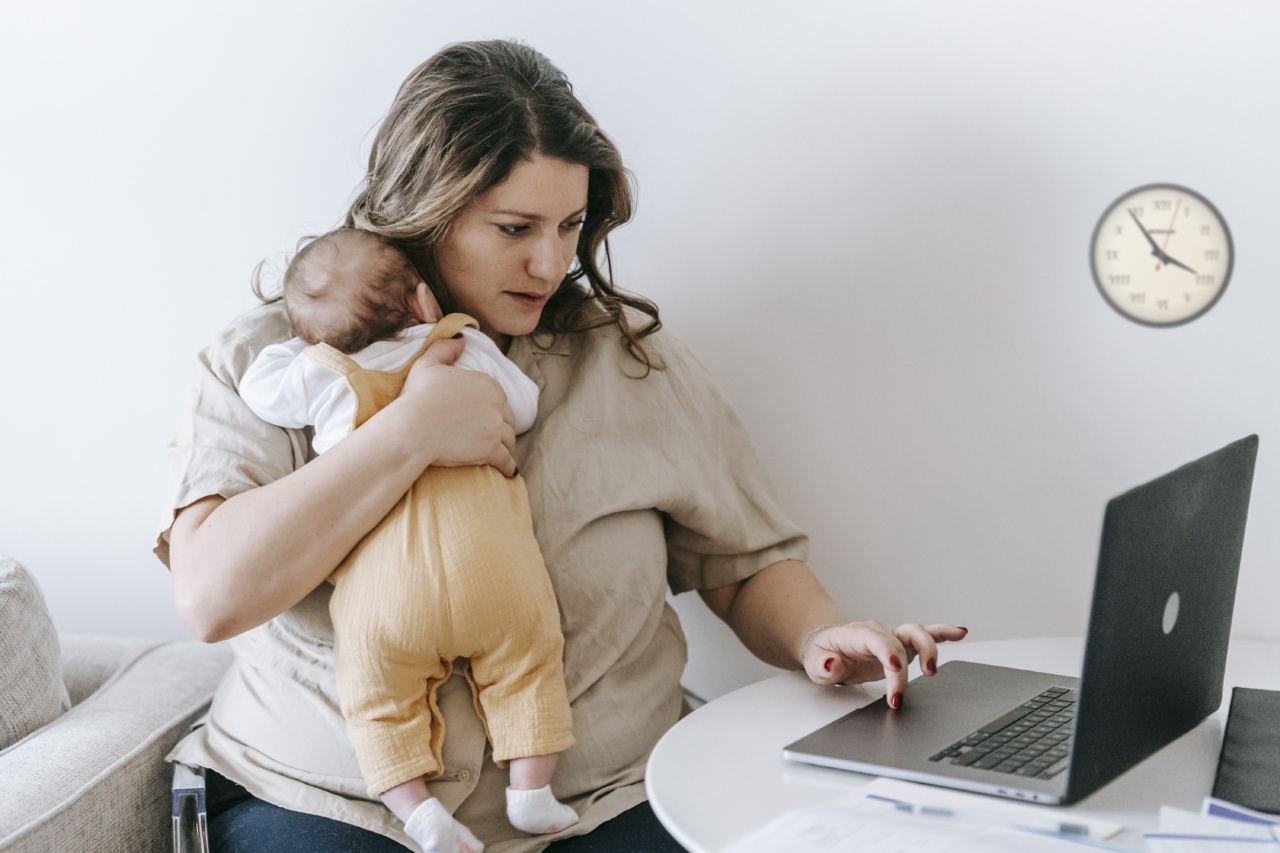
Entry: 3:54:03
